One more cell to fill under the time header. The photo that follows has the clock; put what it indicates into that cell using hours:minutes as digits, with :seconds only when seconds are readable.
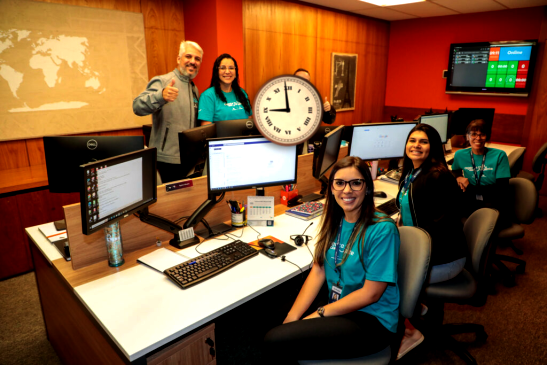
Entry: 8:59
